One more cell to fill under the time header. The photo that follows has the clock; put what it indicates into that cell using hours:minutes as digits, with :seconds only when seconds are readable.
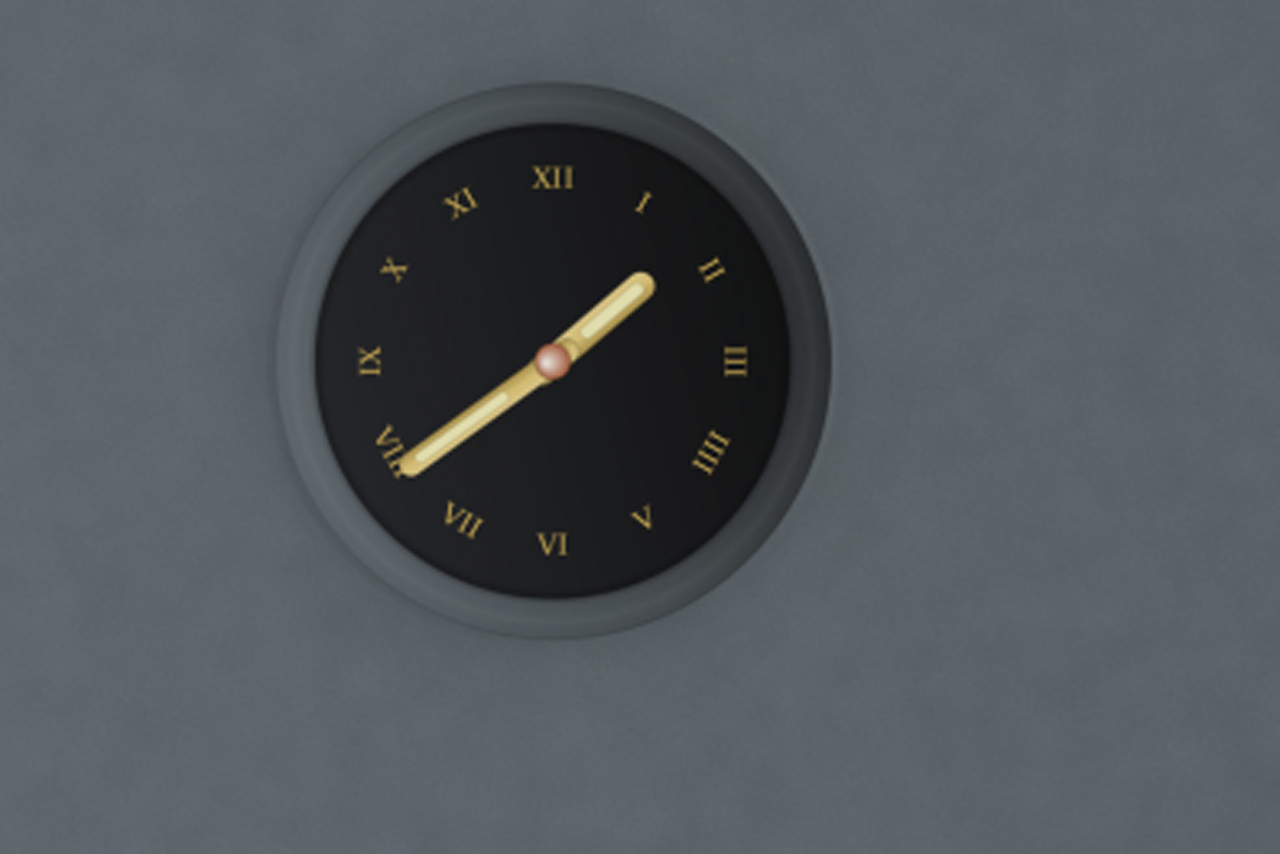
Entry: 1:39
